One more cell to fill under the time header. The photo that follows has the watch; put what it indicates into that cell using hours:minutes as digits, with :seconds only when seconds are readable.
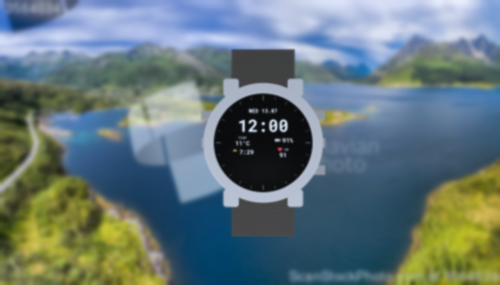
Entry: 12:00
